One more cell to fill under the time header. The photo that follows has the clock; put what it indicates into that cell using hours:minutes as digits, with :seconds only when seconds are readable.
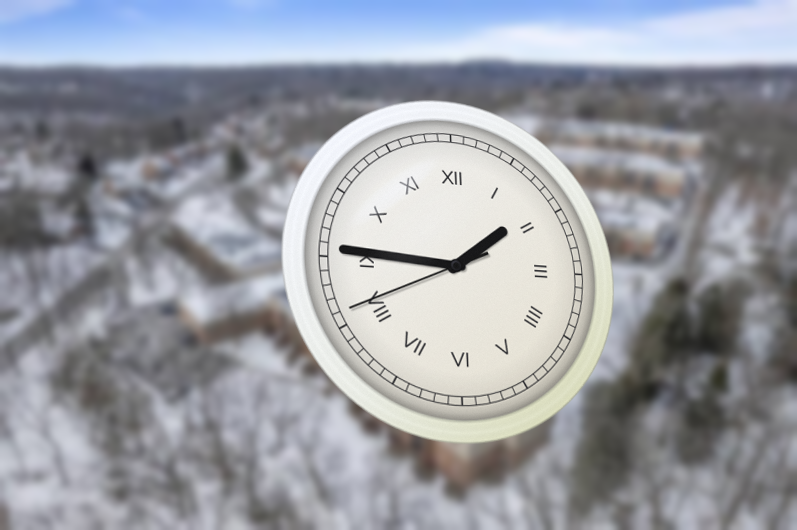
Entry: 1:45:41
